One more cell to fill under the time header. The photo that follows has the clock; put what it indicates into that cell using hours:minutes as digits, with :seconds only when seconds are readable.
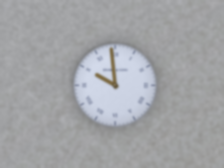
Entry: 9:59
